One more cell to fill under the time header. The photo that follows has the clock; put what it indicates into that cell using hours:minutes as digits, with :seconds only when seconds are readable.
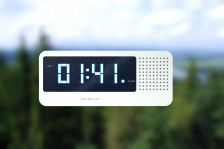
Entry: 1:41
